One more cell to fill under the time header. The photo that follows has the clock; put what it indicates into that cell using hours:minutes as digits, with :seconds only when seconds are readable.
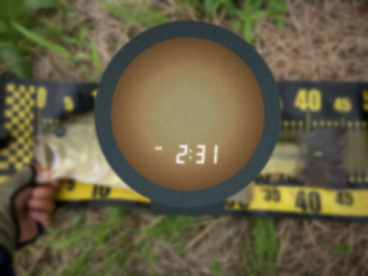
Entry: 2:31
